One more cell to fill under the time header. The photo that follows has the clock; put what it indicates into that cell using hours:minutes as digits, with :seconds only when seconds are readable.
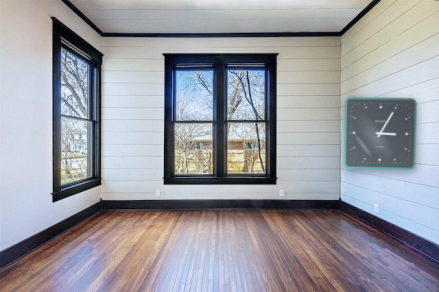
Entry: 3:05
